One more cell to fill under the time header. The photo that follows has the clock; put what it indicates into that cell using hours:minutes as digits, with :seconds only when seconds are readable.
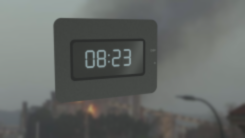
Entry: 8:23
